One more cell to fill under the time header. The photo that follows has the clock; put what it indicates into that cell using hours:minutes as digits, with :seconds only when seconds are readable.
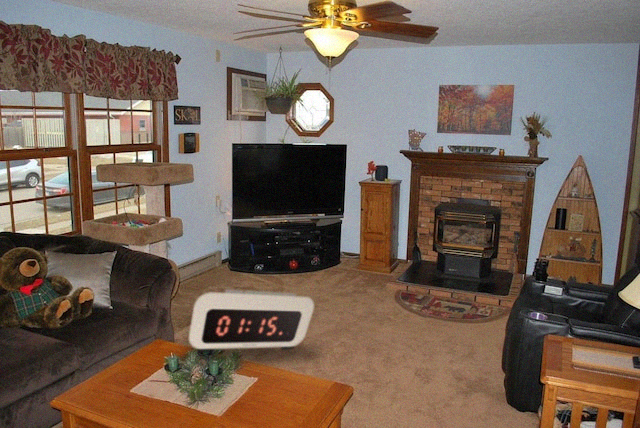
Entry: 1:15
